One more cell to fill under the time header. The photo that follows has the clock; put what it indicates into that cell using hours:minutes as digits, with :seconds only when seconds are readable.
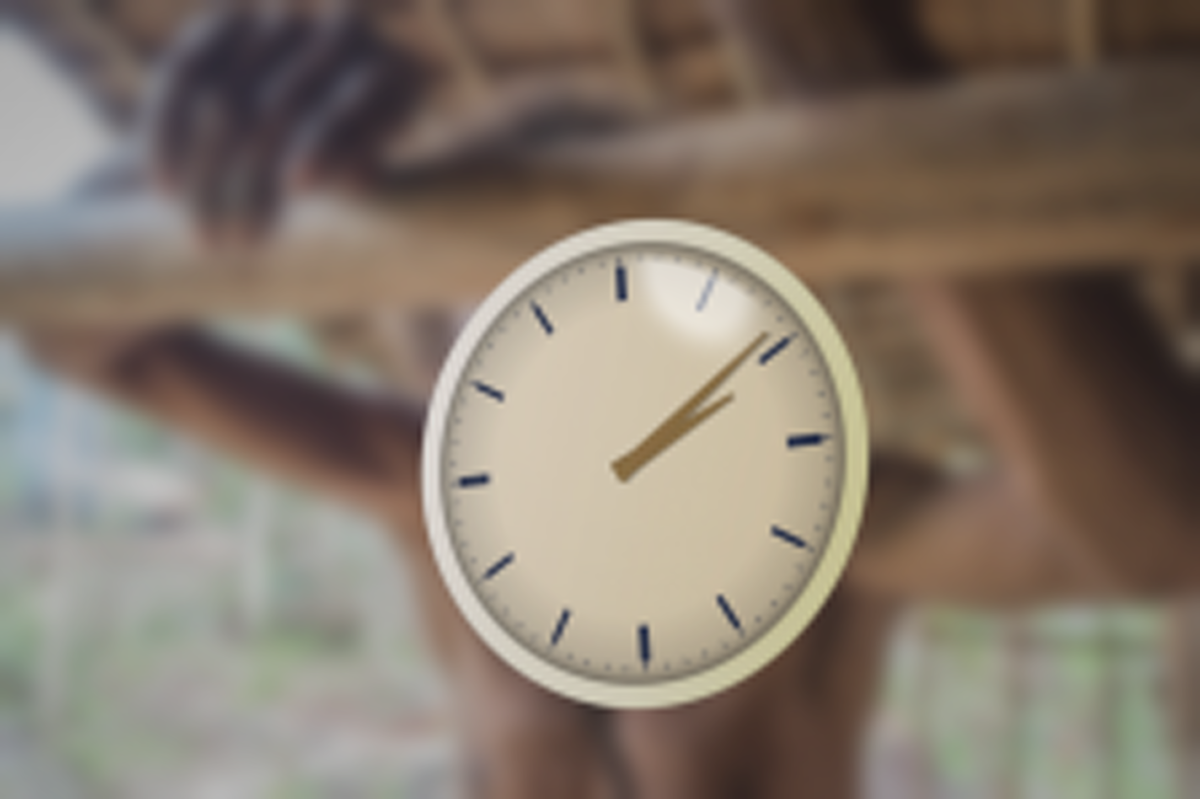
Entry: 2:09
